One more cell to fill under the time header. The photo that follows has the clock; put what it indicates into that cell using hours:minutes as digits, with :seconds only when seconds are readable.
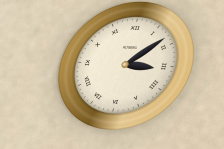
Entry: 3:08
